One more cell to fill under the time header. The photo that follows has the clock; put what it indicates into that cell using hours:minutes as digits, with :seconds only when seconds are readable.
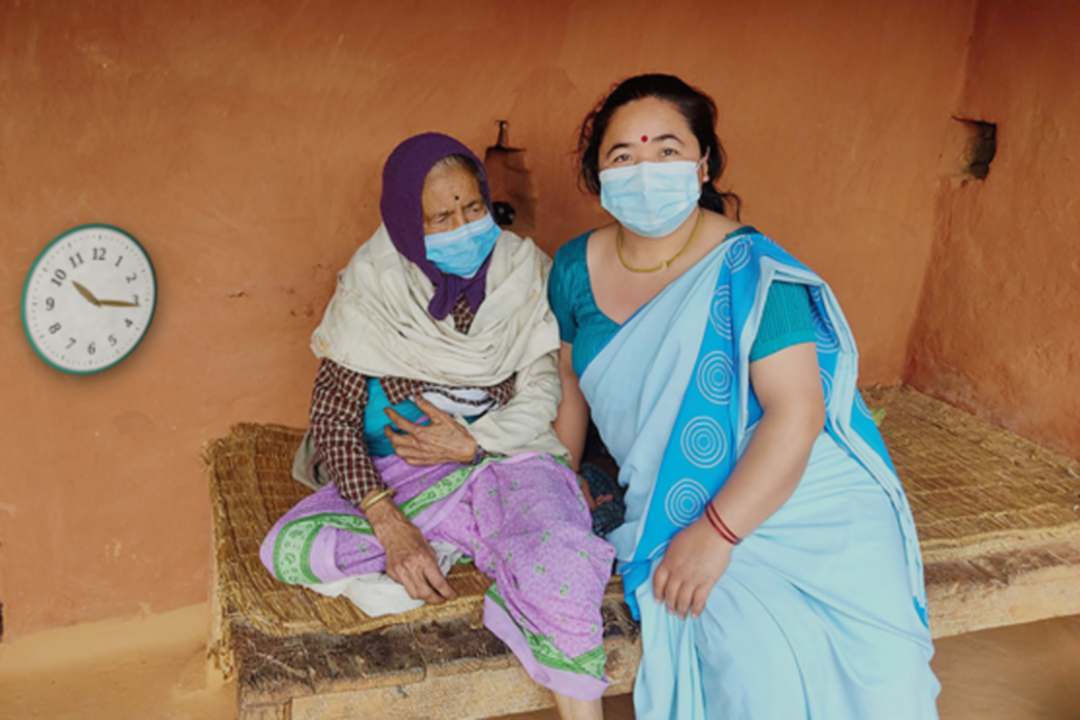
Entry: 10:16
